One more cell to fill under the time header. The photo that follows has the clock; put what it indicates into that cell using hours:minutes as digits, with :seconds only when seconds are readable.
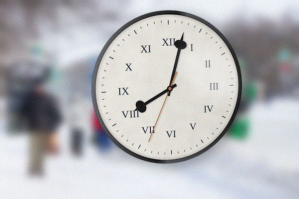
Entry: 8:02:34
